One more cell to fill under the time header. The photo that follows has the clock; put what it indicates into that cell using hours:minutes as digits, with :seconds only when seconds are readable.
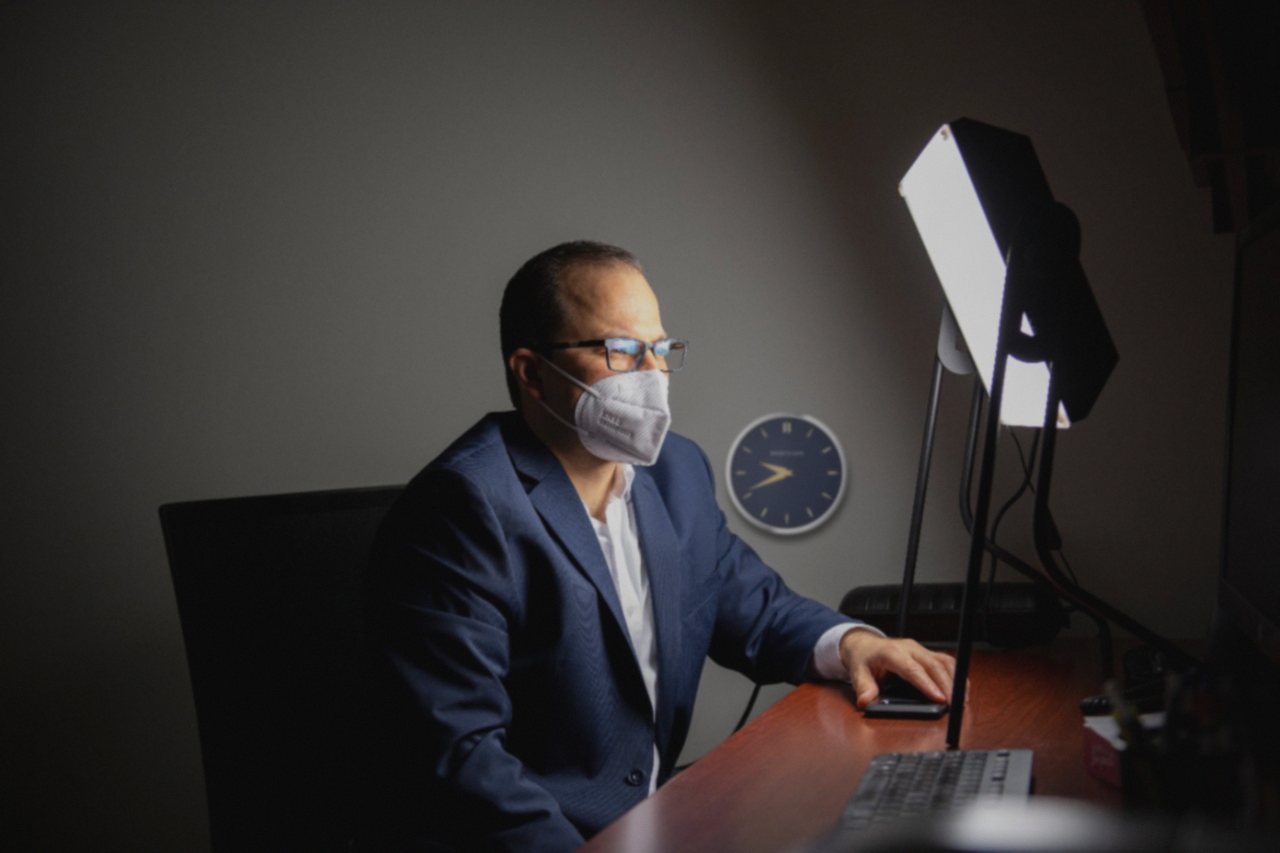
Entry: 9:41
